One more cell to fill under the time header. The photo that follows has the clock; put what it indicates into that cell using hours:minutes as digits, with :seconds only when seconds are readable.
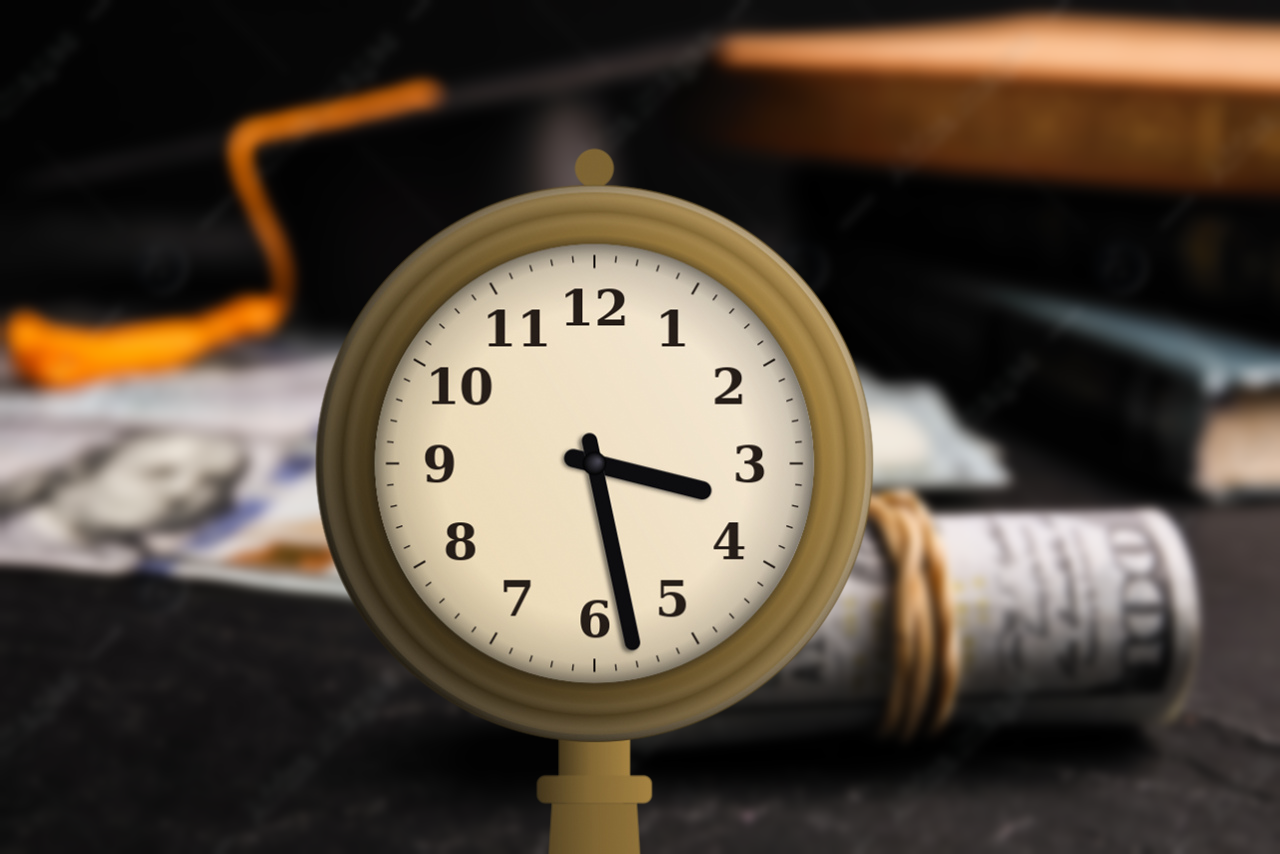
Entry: 3:28
